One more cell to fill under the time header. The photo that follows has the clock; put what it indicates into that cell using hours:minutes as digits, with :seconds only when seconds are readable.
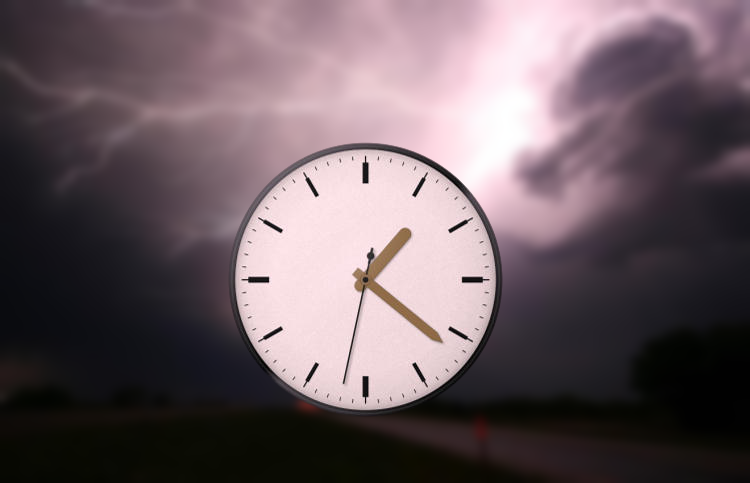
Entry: 1:21:32
